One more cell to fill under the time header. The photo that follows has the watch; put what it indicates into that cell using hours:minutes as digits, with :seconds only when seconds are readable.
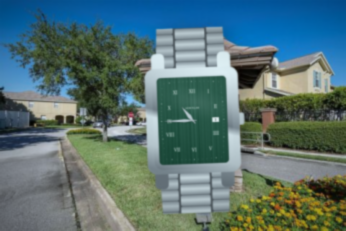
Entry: 10:45
